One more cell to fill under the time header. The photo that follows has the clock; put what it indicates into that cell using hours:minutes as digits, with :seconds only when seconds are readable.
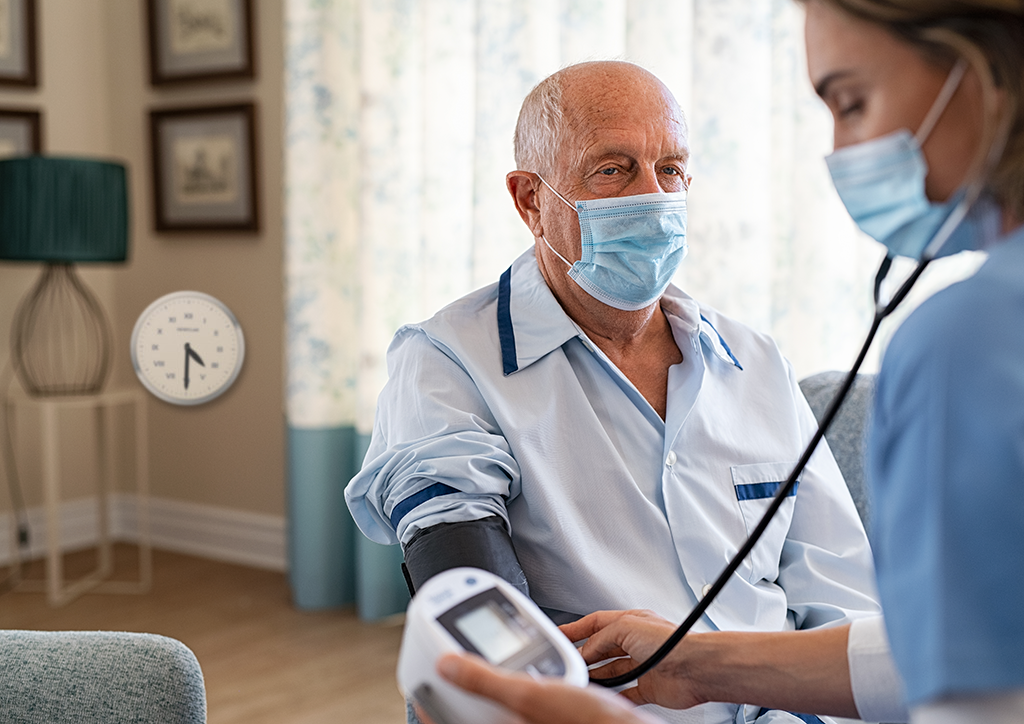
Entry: 4:30
